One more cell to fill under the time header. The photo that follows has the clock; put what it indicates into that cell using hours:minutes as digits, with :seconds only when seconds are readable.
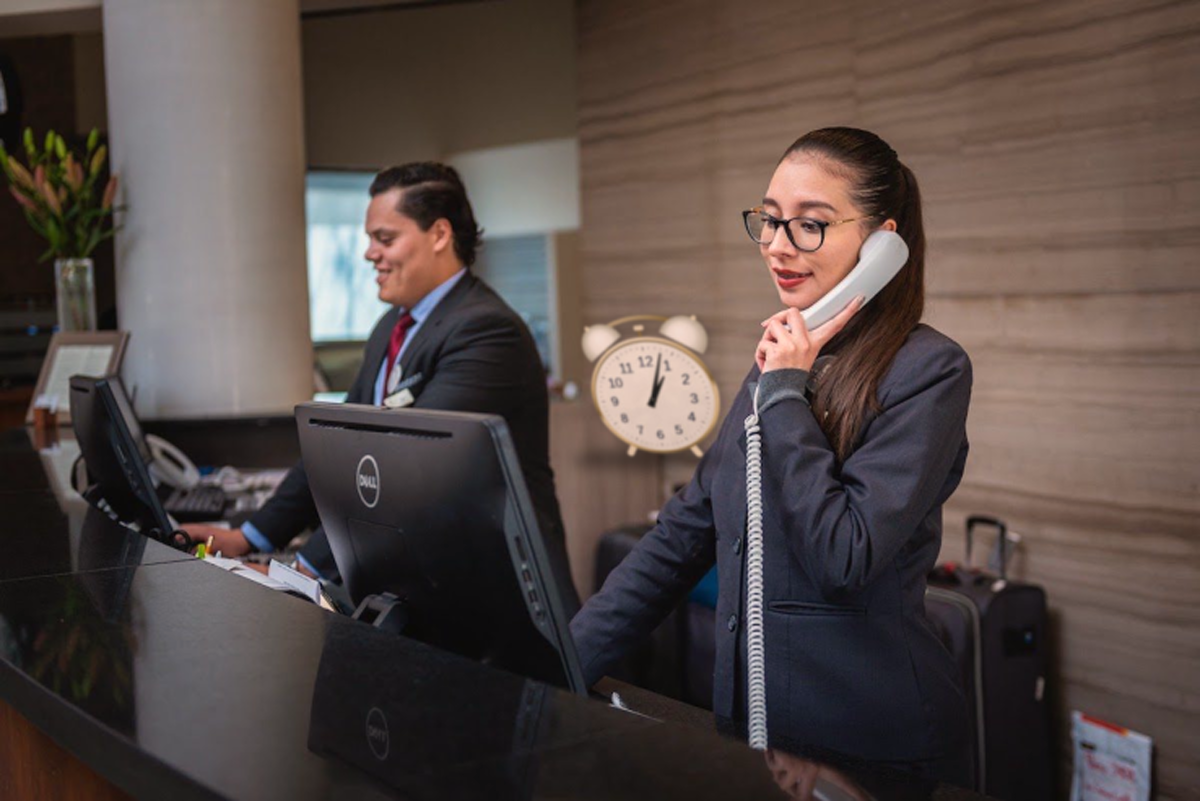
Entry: 1:03
